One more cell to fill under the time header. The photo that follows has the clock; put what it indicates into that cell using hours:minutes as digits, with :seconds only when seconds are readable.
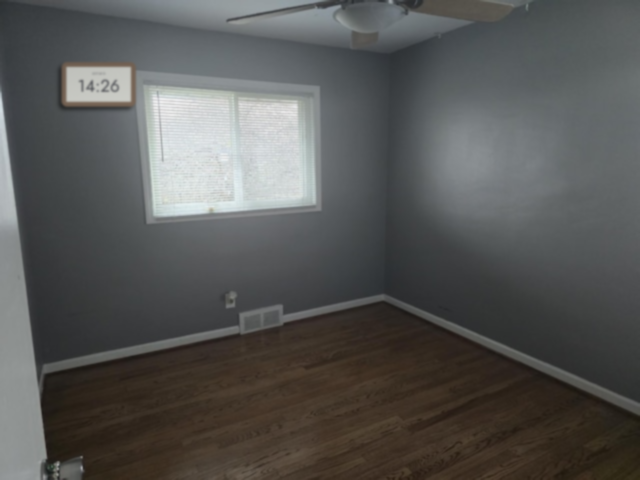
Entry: 14:26
